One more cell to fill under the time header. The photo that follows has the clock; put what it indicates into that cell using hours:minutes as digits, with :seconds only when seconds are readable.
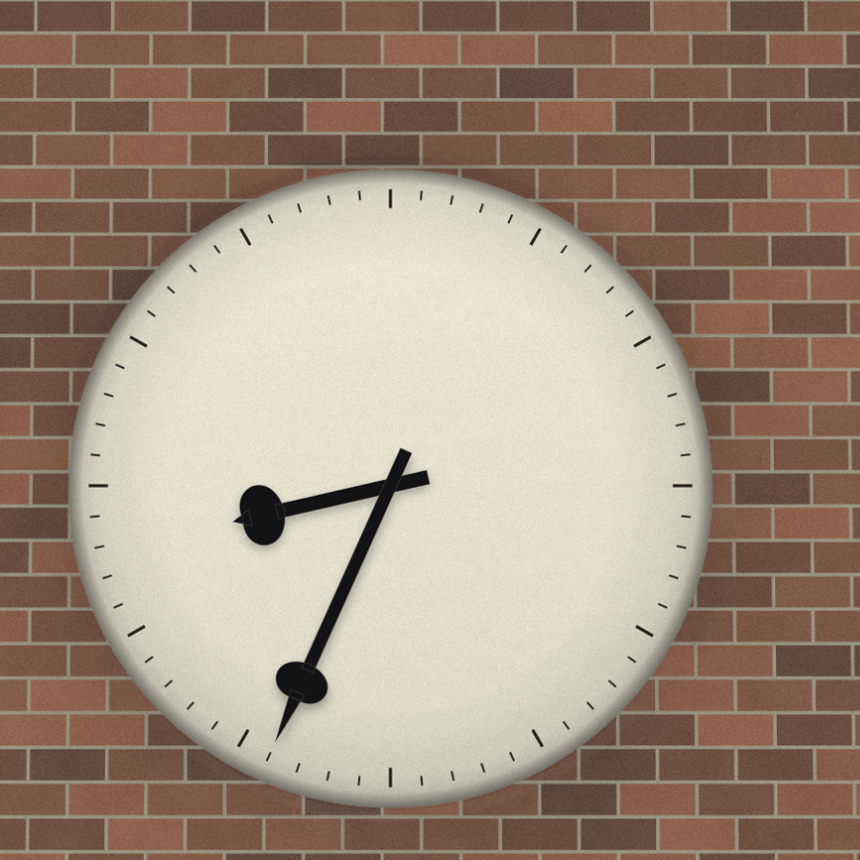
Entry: 8:34
